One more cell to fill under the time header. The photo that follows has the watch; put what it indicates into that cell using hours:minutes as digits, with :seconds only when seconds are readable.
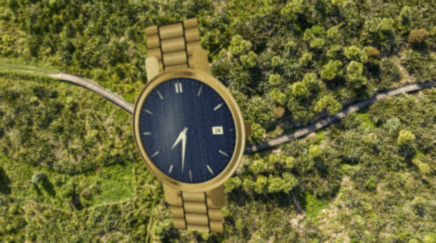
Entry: 7:32
